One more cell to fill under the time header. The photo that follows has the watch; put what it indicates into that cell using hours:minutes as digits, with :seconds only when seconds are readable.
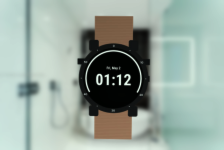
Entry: 1:12
